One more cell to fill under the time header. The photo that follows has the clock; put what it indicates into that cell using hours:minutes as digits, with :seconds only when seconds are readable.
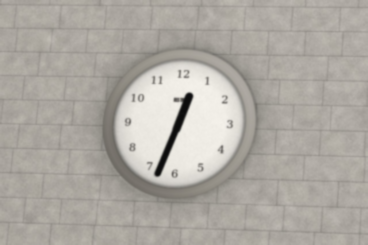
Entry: 12:33
